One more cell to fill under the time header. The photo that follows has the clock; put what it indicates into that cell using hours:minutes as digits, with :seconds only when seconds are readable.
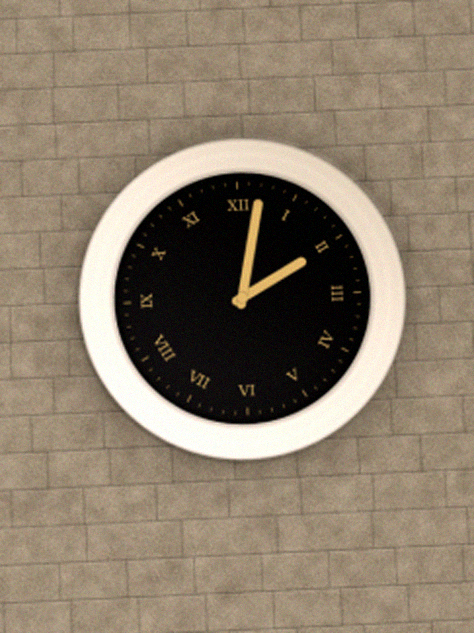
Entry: 2:02
